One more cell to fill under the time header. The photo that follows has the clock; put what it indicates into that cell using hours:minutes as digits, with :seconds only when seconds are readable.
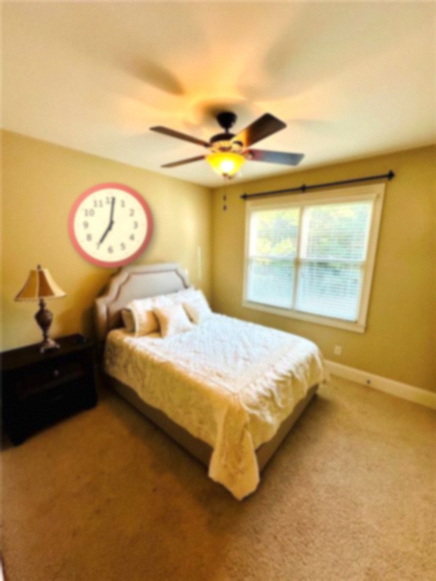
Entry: 7:01
